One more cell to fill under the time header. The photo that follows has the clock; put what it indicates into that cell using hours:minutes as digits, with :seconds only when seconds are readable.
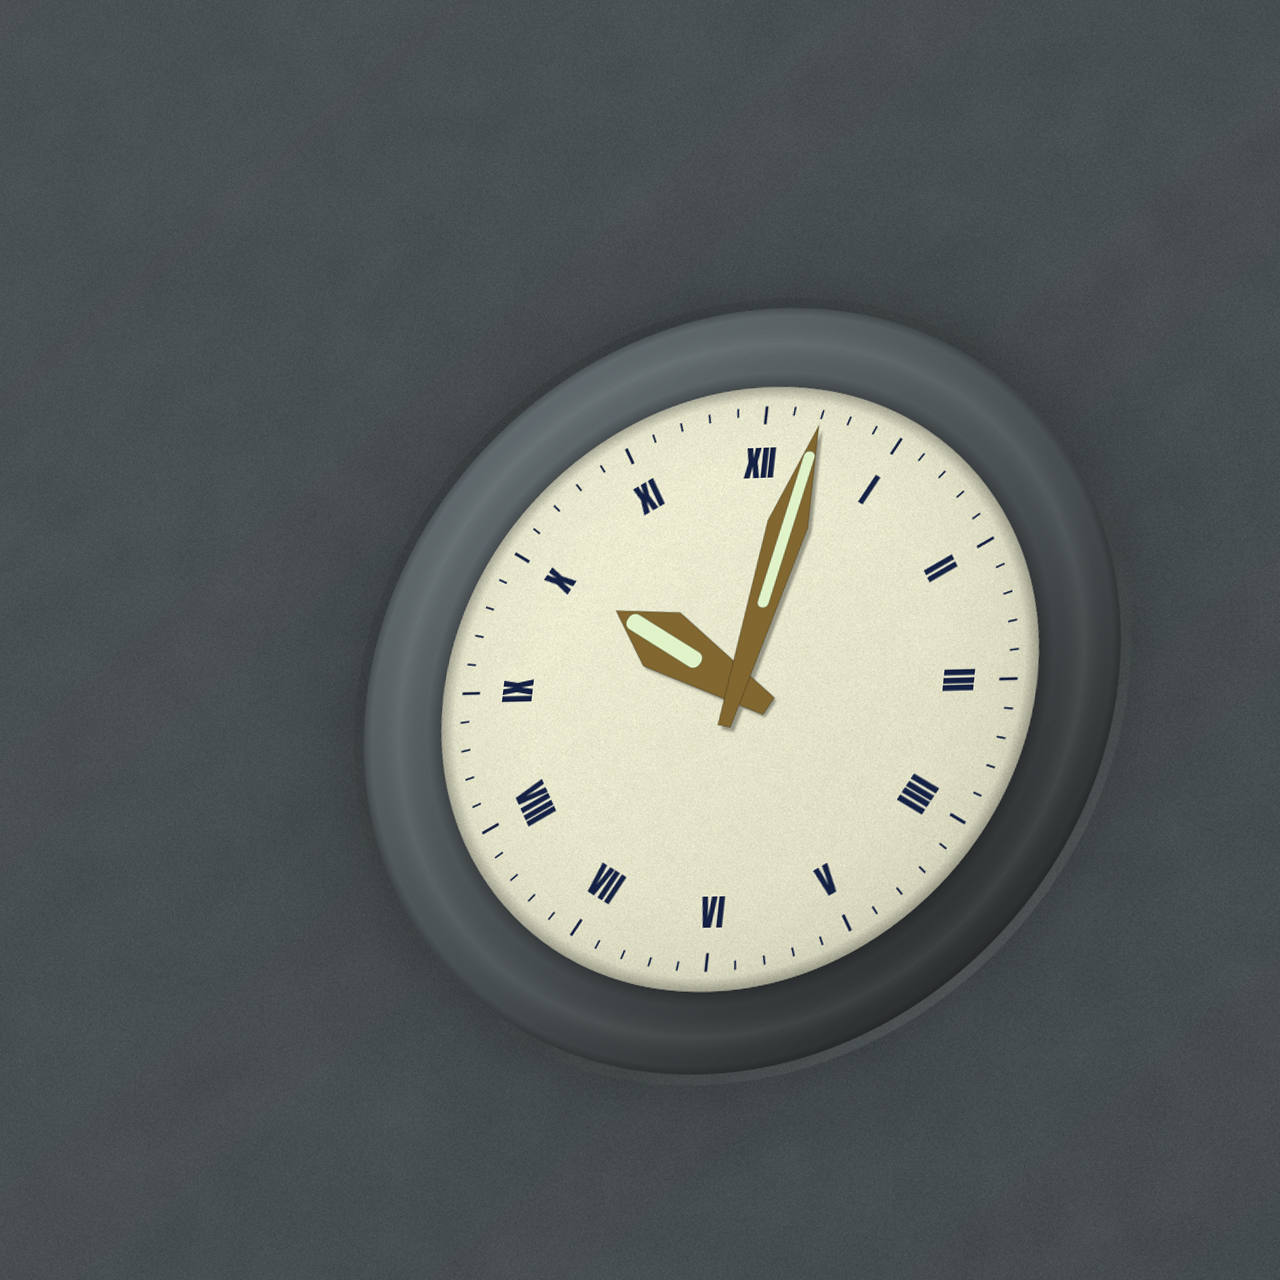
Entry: 10:02
